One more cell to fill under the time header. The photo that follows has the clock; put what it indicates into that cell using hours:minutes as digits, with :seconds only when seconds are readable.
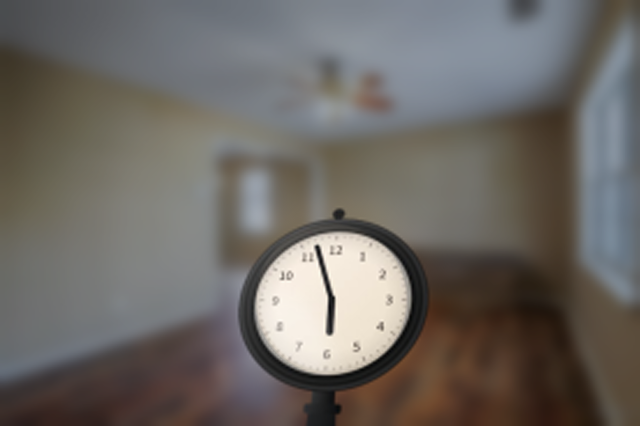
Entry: 5:57
